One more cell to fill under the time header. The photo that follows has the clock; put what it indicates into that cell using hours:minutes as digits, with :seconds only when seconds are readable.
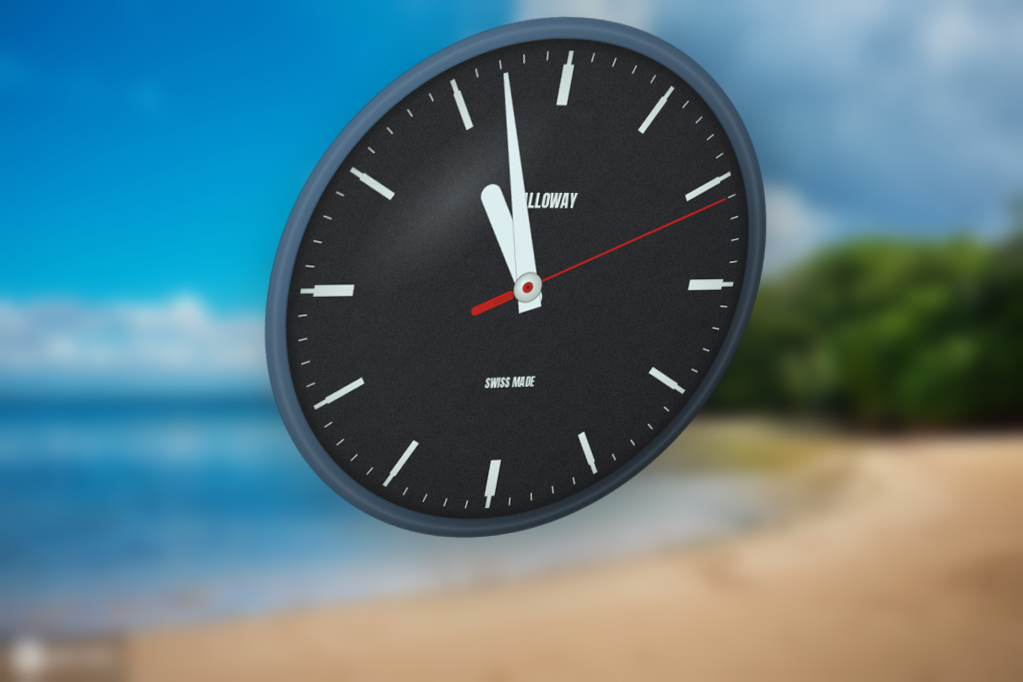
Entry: 10:57:11
